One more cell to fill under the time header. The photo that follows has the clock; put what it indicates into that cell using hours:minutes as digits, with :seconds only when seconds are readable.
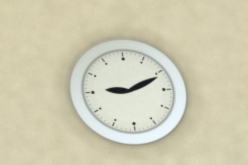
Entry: 9:11
